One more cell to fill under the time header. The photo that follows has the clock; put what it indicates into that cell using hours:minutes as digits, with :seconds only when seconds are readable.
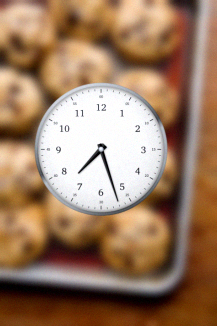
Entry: 7:27
